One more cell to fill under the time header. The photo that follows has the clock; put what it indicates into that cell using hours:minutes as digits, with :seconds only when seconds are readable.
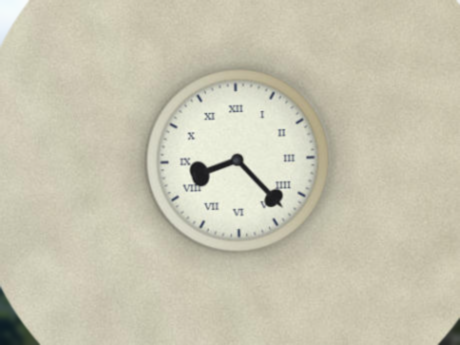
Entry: 8:23
